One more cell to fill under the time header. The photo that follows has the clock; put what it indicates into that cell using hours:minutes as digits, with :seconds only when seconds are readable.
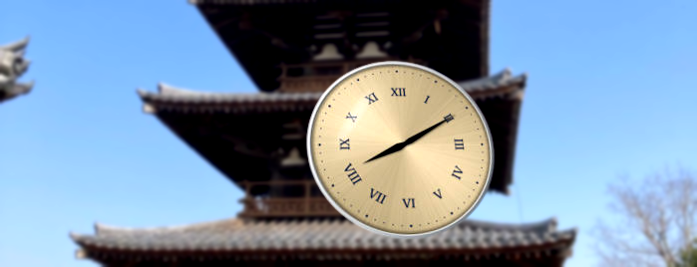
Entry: 8:10
